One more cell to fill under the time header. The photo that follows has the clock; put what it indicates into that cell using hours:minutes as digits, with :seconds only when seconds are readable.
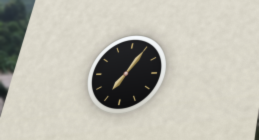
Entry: 7:05
